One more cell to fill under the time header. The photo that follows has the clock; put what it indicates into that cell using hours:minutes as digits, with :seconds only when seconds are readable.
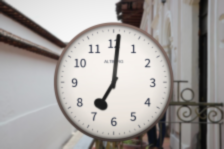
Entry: 7:01
